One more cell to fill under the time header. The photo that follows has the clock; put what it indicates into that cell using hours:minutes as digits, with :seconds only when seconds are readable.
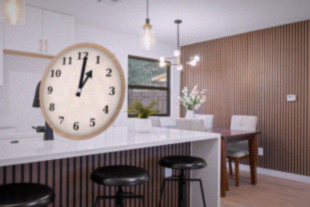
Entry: 1:01
